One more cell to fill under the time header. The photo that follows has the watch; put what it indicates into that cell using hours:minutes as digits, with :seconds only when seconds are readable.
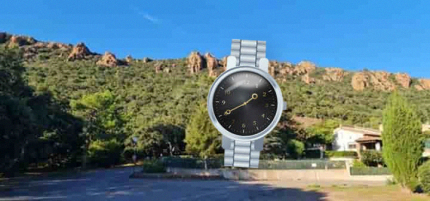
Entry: 1:40
